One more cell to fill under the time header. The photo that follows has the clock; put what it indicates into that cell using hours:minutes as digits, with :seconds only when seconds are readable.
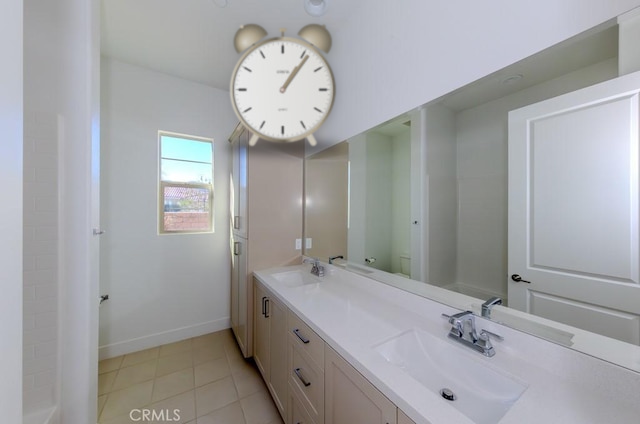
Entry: 1:06
